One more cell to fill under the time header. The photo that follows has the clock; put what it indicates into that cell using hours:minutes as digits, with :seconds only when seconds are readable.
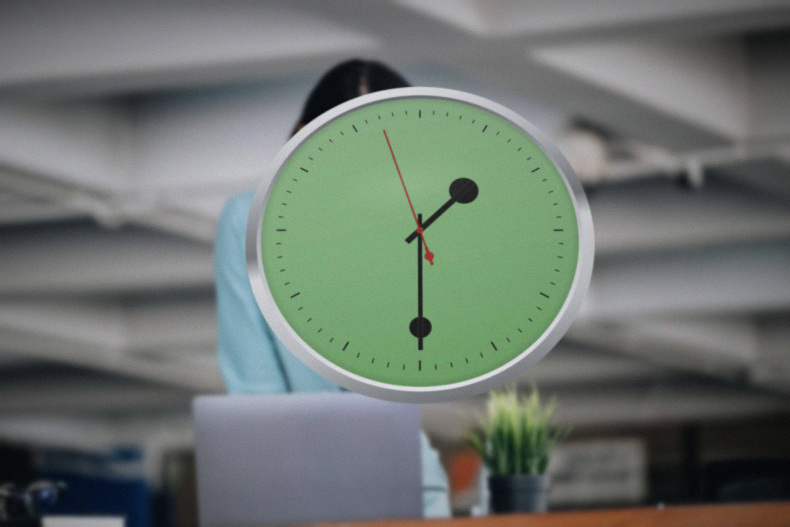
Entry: 1:29:57
